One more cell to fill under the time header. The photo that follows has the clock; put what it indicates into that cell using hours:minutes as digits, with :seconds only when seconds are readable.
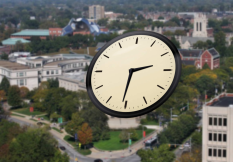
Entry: 2:31
